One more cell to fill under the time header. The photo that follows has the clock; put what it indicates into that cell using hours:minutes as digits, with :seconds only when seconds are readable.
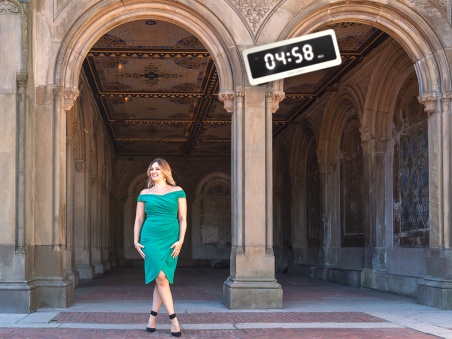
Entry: 4:58
